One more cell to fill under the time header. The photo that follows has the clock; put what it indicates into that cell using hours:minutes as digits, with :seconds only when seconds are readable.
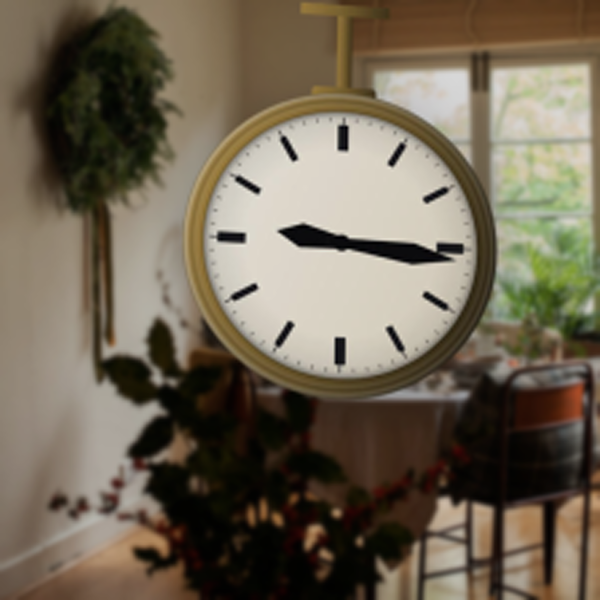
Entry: 9:16
